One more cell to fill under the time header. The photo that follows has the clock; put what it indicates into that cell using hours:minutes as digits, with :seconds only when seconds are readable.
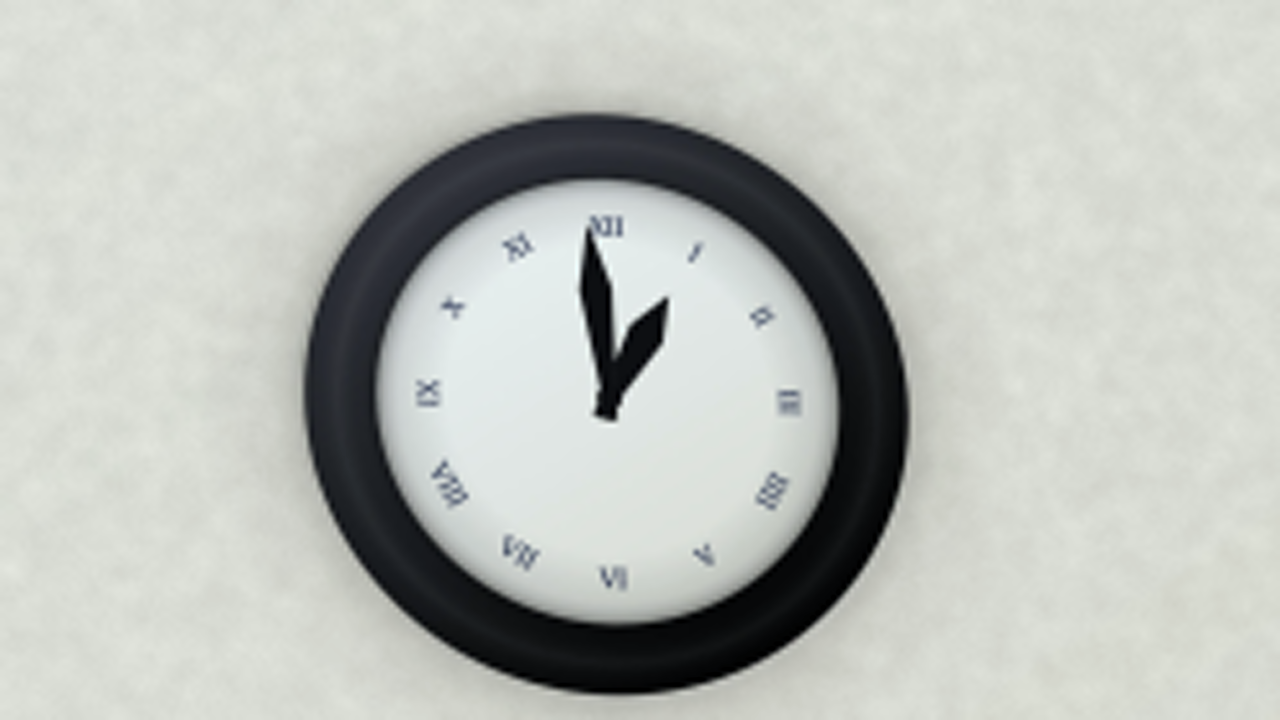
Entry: 12:59
